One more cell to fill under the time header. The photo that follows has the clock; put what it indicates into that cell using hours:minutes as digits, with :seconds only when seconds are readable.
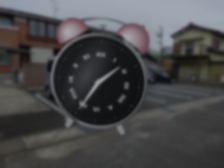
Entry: 1:35
